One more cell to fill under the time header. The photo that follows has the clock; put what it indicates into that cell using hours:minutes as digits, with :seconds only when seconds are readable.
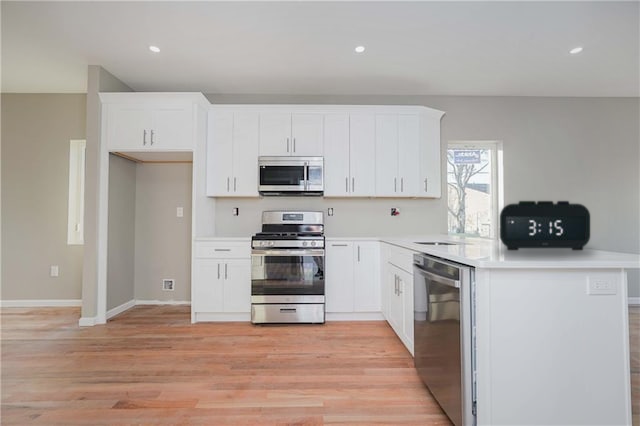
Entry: 3:15
